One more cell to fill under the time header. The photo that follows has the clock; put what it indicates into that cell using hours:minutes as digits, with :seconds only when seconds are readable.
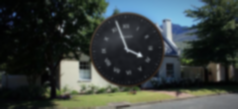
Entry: 3:57
